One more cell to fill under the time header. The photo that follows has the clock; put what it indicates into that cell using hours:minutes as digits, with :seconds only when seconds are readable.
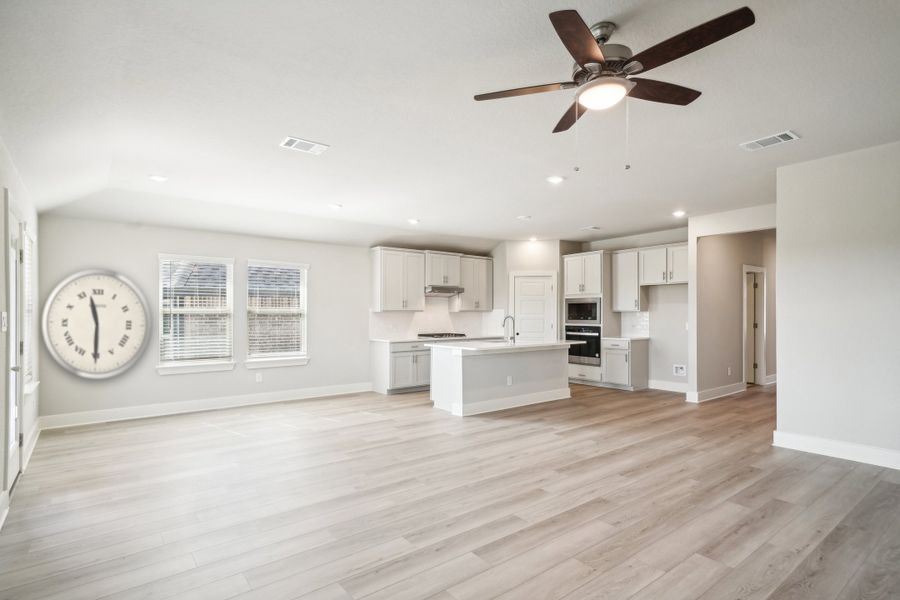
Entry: 11:30
